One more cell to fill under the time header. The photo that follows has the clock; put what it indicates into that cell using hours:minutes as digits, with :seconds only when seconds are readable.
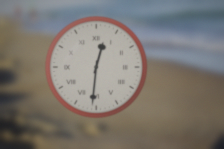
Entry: 12:31
